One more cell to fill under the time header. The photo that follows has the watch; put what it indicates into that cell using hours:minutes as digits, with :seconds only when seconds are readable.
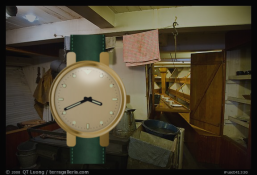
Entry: 3:41
